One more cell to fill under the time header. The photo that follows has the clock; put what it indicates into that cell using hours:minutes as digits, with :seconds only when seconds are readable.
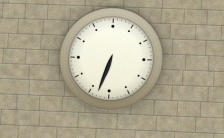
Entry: 6:33
